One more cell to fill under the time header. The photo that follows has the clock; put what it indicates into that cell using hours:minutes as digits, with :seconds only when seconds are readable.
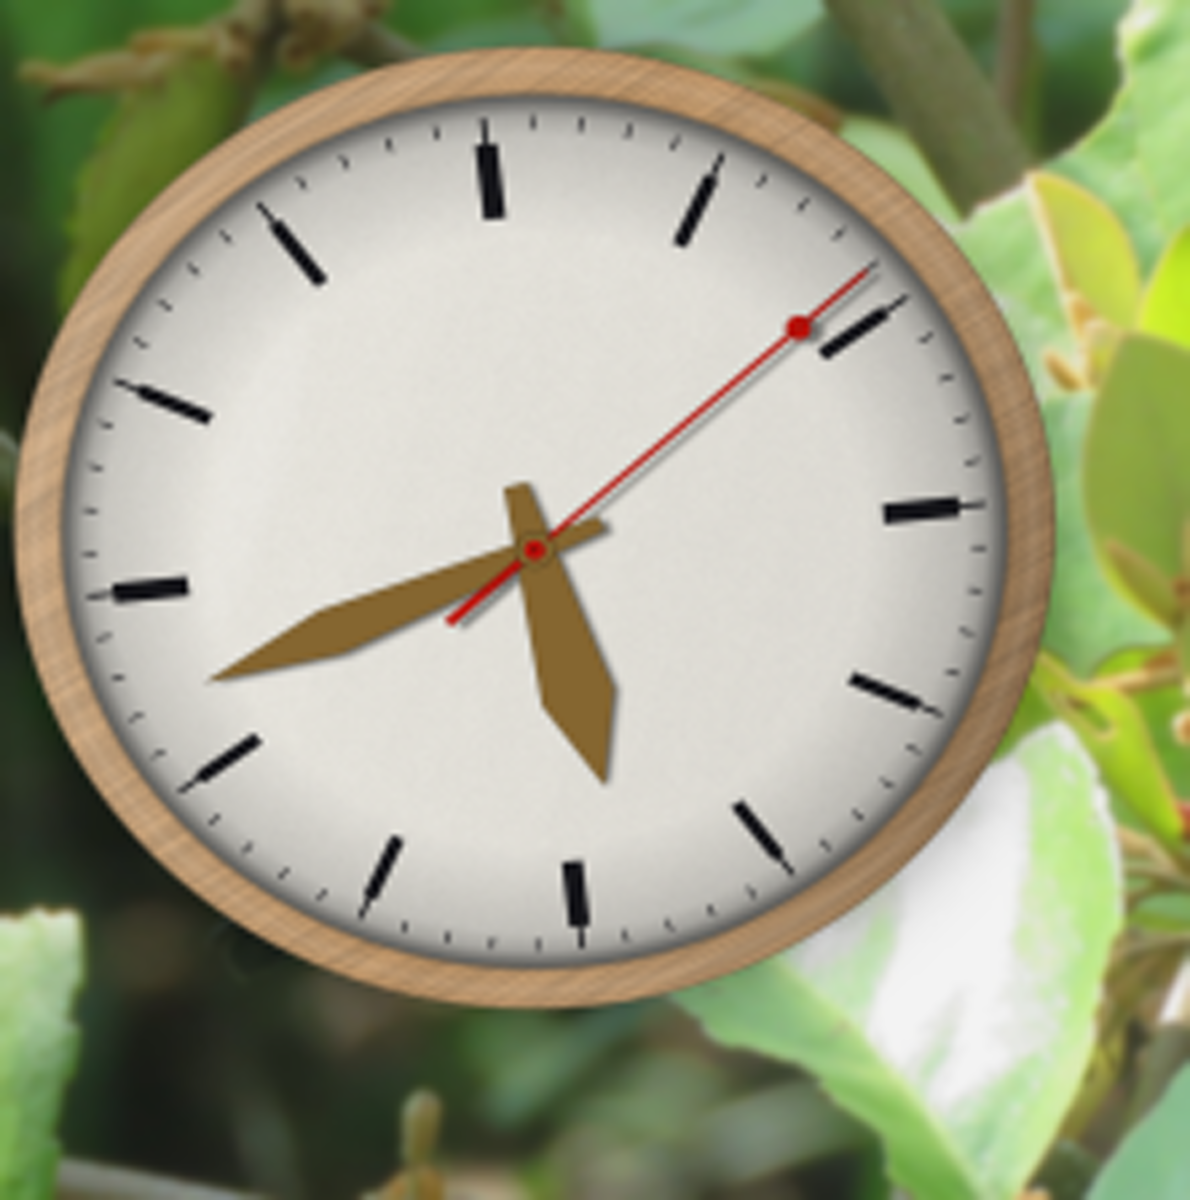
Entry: 5:42:09
